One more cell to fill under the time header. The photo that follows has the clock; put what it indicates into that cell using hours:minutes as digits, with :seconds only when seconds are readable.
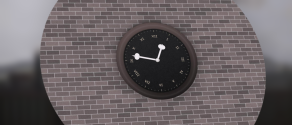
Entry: 12:47
